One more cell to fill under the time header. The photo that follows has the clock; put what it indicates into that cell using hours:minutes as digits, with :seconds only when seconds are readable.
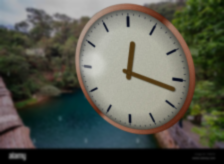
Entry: 12:17
